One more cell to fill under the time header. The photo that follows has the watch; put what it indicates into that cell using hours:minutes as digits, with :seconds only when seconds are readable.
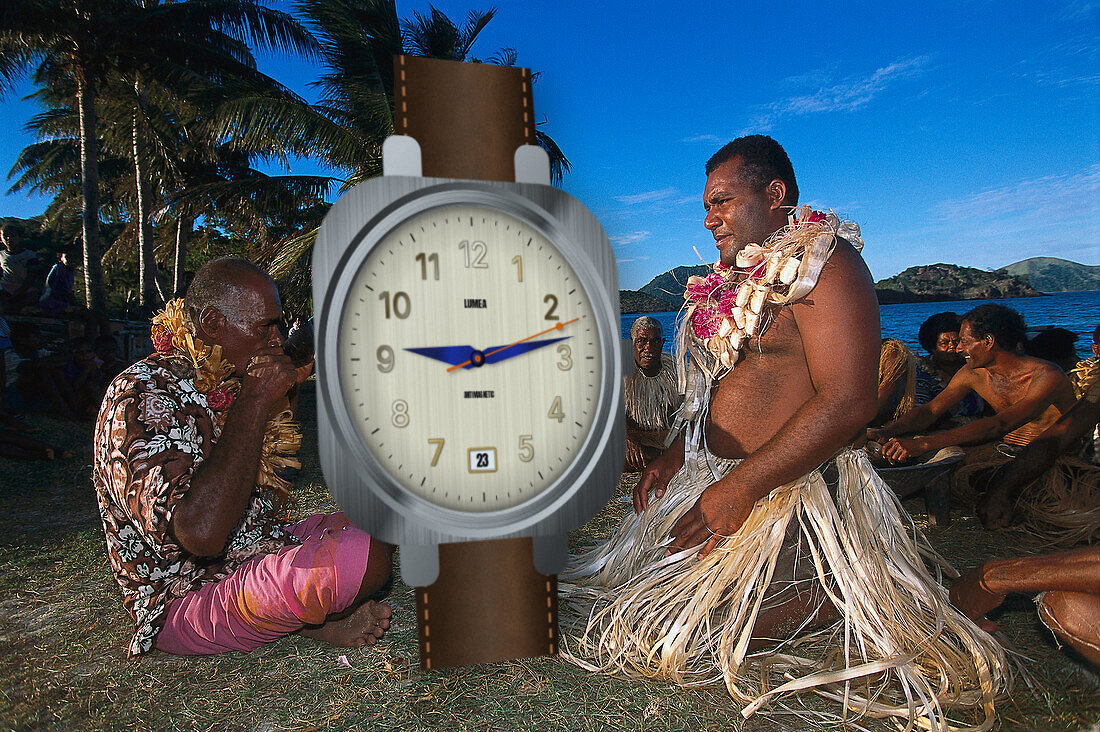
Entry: 9:13:12
